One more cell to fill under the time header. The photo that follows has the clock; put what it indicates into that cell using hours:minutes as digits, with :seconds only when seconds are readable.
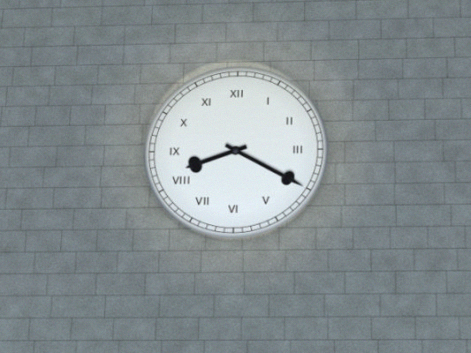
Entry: 8:20
